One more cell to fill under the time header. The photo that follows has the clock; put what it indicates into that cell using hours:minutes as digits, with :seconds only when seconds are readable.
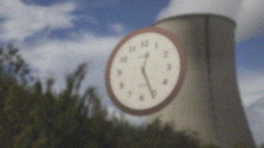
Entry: 12:26
